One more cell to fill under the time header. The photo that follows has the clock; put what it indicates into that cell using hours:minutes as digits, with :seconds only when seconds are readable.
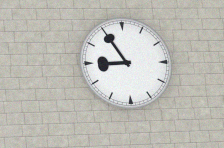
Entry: 8:55
